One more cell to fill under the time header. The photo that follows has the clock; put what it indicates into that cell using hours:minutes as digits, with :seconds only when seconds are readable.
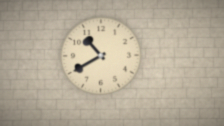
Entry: 10:40
